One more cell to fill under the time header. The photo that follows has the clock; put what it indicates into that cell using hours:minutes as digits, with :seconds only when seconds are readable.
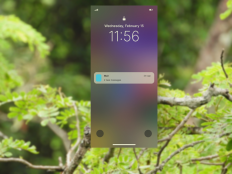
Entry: 11:56
